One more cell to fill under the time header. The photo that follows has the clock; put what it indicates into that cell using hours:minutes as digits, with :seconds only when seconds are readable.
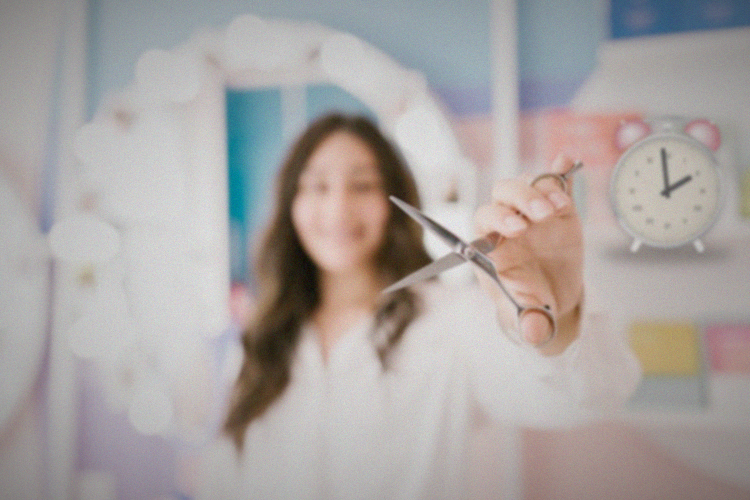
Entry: 1:59
